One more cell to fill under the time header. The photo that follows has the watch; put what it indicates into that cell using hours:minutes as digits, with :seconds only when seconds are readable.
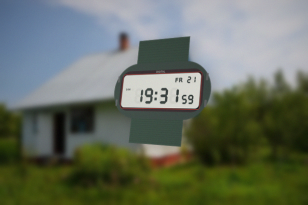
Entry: 19:31:59
